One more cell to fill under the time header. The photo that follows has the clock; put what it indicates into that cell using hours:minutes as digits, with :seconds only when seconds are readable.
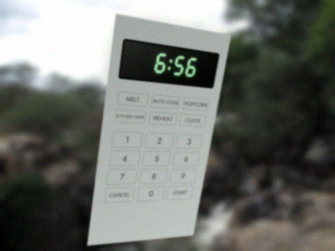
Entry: 6:56
